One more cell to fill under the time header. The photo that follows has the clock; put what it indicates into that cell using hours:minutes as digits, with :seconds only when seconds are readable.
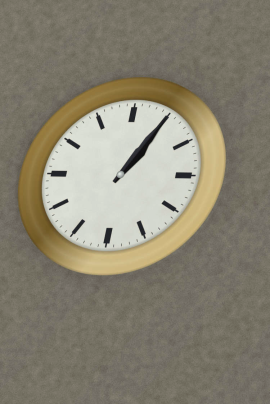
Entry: 1:05
